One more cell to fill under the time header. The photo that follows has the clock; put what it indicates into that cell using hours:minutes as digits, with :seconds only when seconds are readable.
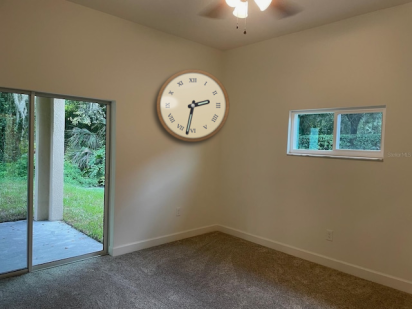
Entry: 2:32
